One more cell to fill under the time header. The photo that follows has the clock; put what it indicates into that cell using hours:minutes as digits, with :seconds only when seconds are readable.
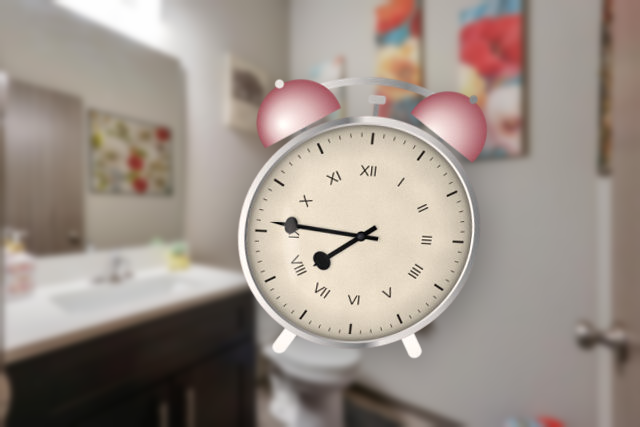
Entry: 7:46
